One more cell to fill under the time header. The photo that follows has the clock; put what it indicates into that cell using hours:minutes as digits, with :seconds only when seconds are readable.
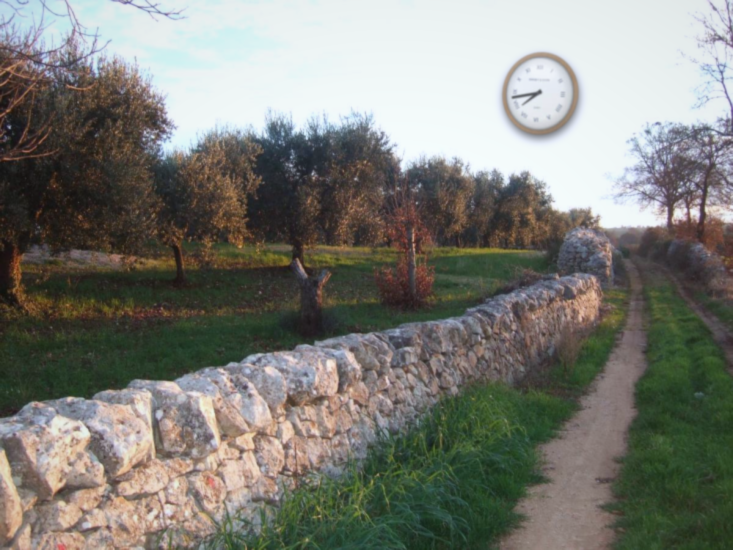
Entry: 7:43
